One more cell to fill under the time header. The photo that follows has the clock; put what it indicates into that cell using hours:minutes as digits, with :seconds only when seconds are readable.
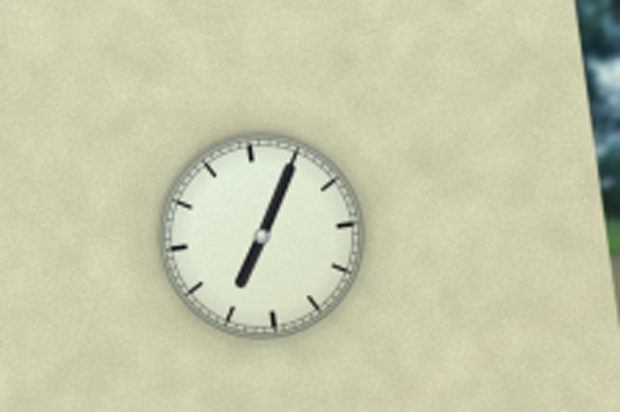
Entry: 7:05
